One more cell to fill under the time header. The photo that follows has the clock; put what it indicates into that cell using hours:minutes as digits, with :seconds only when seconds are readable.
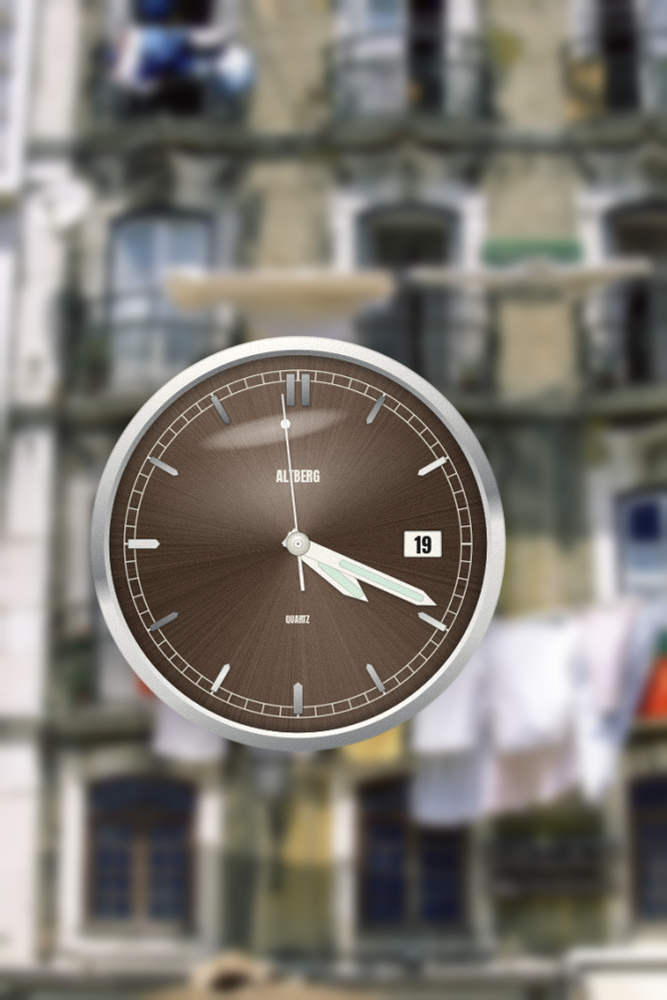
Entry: 4:18:59
